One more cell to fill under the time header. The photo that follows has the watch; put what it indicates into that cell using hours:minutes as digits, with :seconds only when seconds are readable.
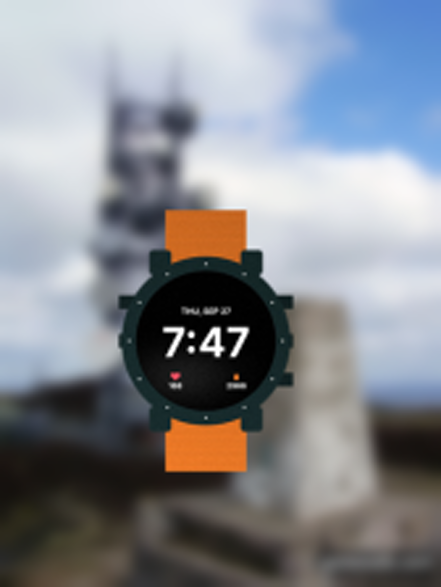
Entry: 7:47
